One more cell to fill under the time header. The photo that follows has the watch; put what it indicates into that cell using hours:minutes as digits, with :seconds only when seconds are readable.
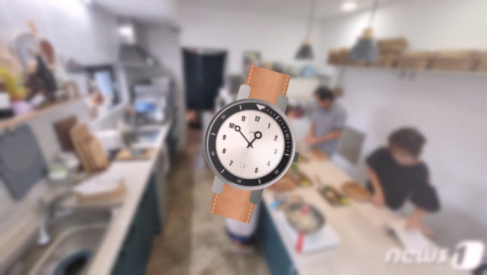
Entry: 12:51
